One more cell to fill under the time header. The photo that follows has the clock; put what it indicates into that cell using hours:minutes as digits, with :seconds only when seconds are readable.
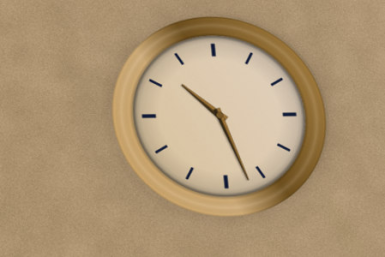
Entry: 10:27
